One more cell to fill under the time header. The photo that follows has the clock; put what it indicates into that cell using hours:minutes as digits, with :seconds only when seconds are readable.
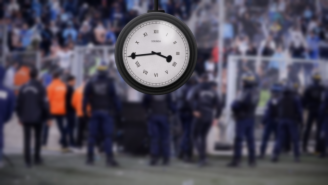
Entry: 3:44
